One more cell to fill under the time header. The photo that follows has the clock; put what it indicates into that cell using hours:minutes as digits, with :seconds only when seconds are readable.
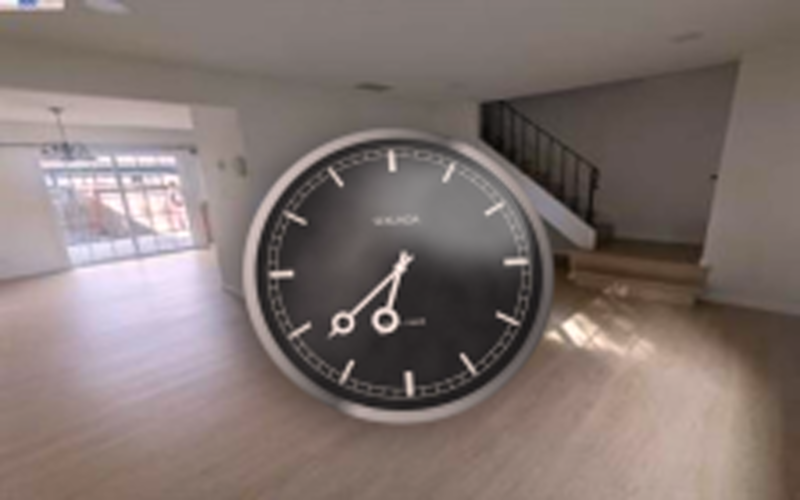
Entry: 6:38
